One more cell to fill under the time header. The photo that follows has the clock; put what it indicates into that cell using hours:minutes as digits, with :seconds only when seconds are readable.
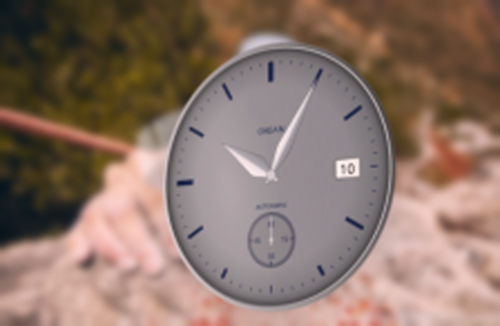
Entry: 10:05
